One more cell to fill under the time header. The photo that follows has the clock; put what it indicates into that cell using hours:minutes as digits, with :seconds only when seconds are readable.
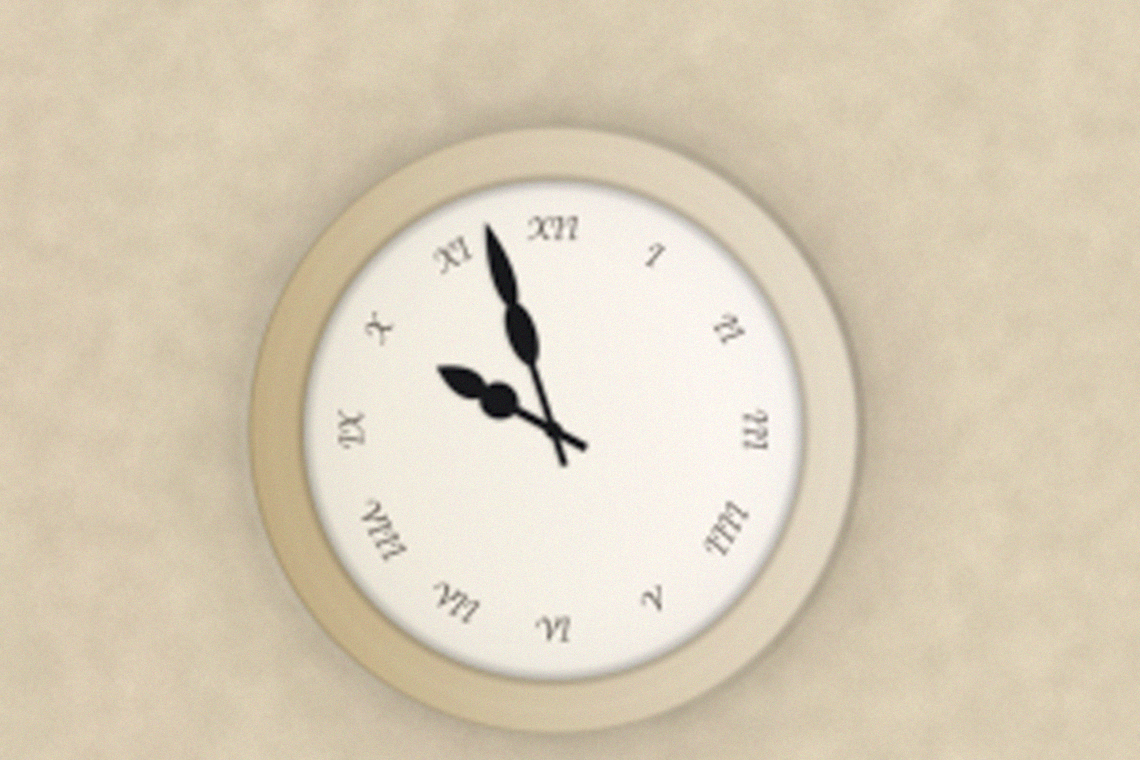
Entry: 9:57
